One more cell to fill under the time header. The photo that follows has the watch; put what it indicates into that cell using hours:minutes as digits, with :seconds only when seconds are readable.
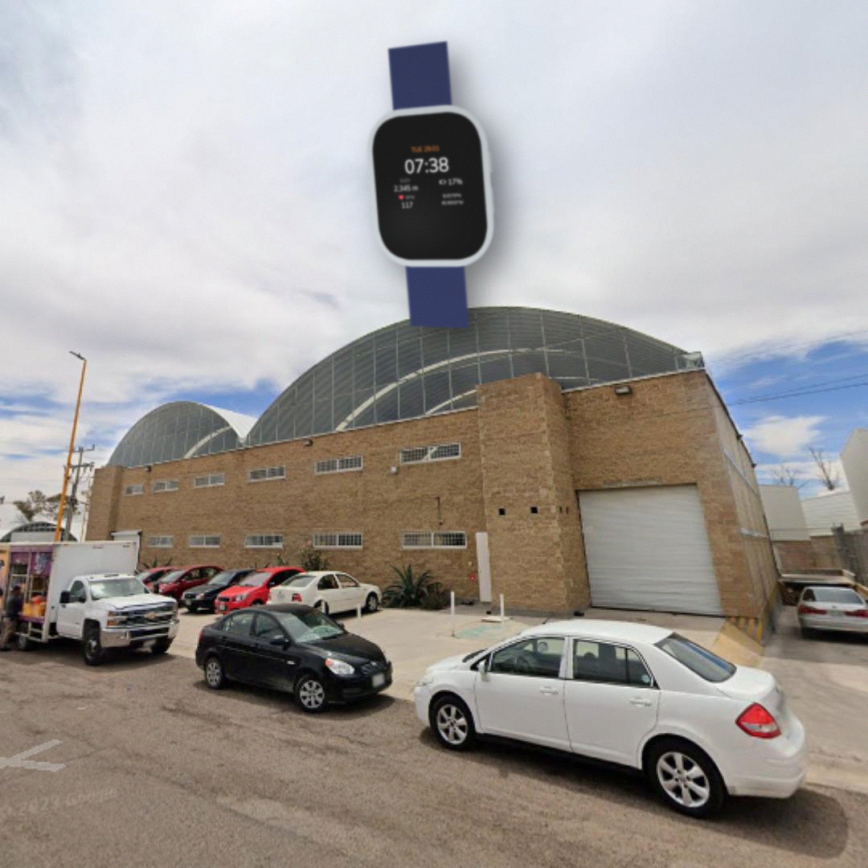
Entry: 7:38
